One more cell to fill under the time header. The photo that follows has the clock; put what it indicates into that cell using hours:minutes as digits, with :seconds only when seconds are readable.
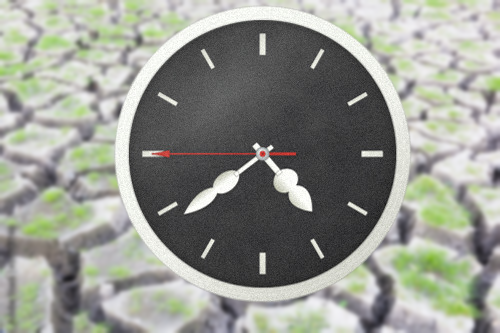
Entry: 4:38:45
